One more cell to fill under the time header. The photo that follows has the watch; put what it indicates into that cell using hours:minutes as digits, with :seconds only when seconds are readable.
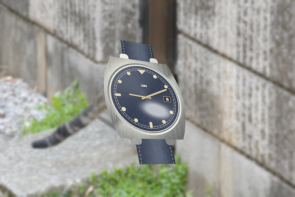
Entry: 9:11
